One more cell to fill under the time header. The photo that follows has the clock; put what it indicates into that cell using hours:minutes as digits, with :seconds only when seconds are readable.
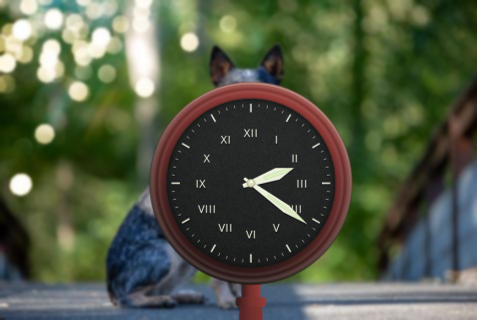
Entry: 2:21
